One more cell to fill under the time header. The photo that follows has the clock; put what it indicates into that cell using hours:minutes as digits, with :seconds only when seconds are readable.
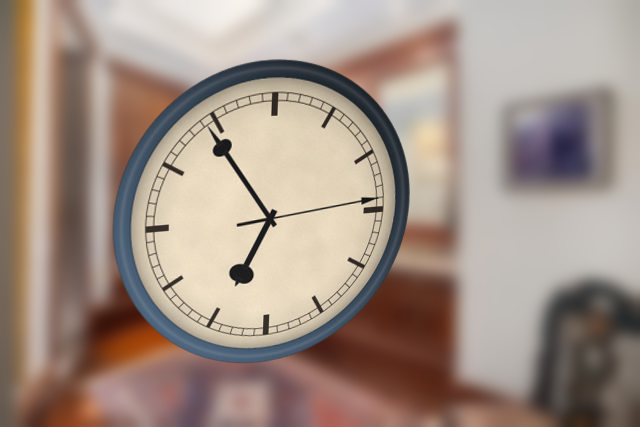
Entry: 6:54:14
